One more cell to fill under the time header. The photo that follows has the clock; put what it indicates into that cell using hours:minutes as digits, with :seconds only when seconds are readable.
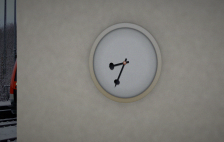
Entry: 8:34
